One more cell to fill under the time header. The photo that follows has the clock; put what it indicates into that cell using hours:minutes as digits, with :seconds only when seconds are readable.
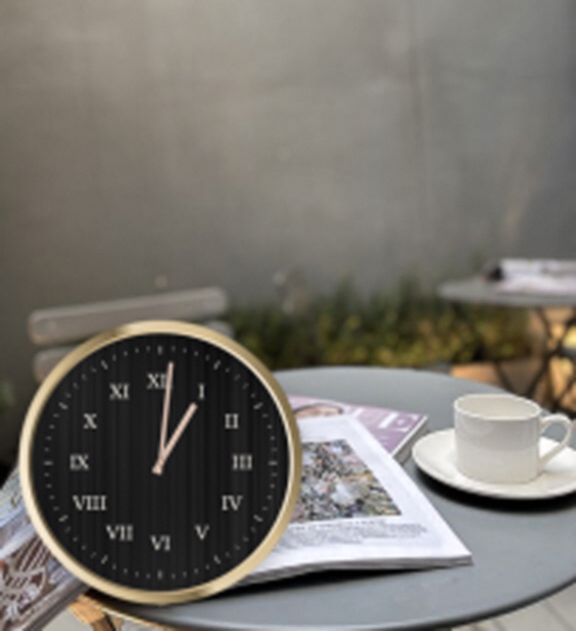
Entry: 1:01
